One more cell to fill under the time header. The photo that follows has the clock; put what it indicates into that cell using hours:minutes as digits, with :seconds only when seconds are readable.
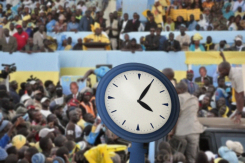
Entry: 4:05
